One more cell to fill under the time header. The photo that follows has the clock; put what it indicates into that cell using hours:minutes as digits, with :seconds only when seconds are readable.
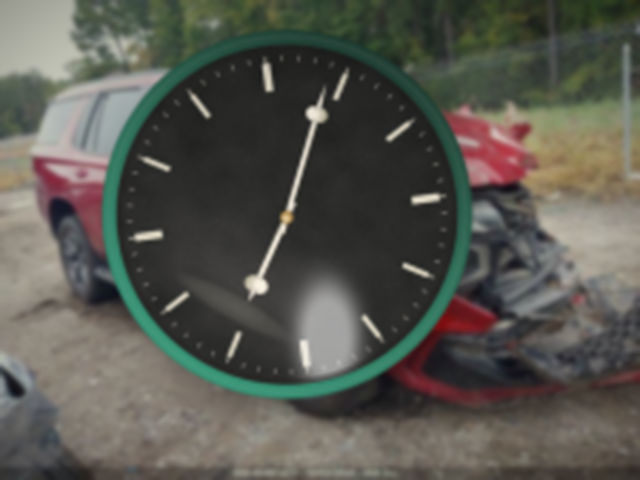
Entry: 7:04
